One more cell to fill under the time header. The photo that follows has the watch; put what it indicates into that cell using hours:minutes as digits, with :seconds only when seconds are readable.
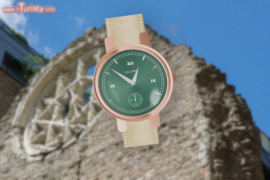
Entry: 12:52
